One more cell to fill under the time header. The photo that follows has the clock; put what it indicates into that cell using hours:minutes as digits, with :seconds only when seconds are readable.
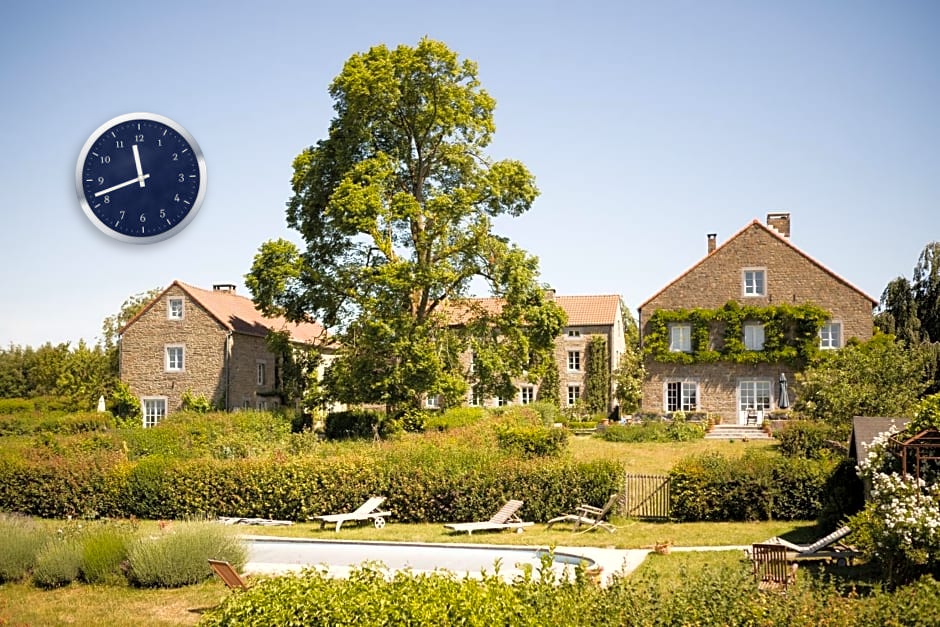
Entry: 11:42
